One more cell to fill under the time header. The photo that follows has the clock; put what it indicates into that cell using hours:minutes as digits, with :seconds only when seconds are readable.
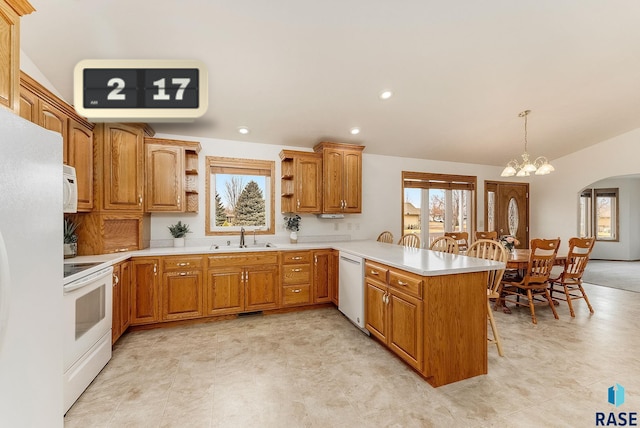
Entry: 2:17
